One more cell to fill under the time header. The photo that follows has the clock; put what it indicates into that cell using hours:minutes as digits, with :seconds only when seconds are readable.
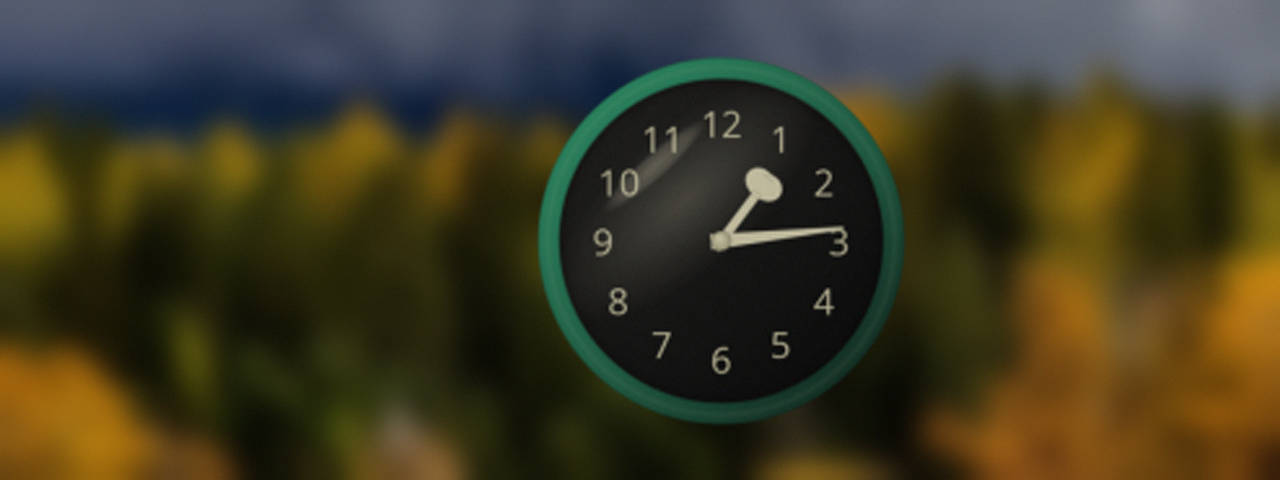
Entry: 1:14
